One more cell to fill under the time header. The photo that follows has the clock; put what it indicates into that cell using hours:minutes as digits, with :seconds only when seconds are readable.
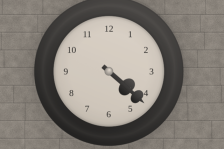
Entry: 4:22
